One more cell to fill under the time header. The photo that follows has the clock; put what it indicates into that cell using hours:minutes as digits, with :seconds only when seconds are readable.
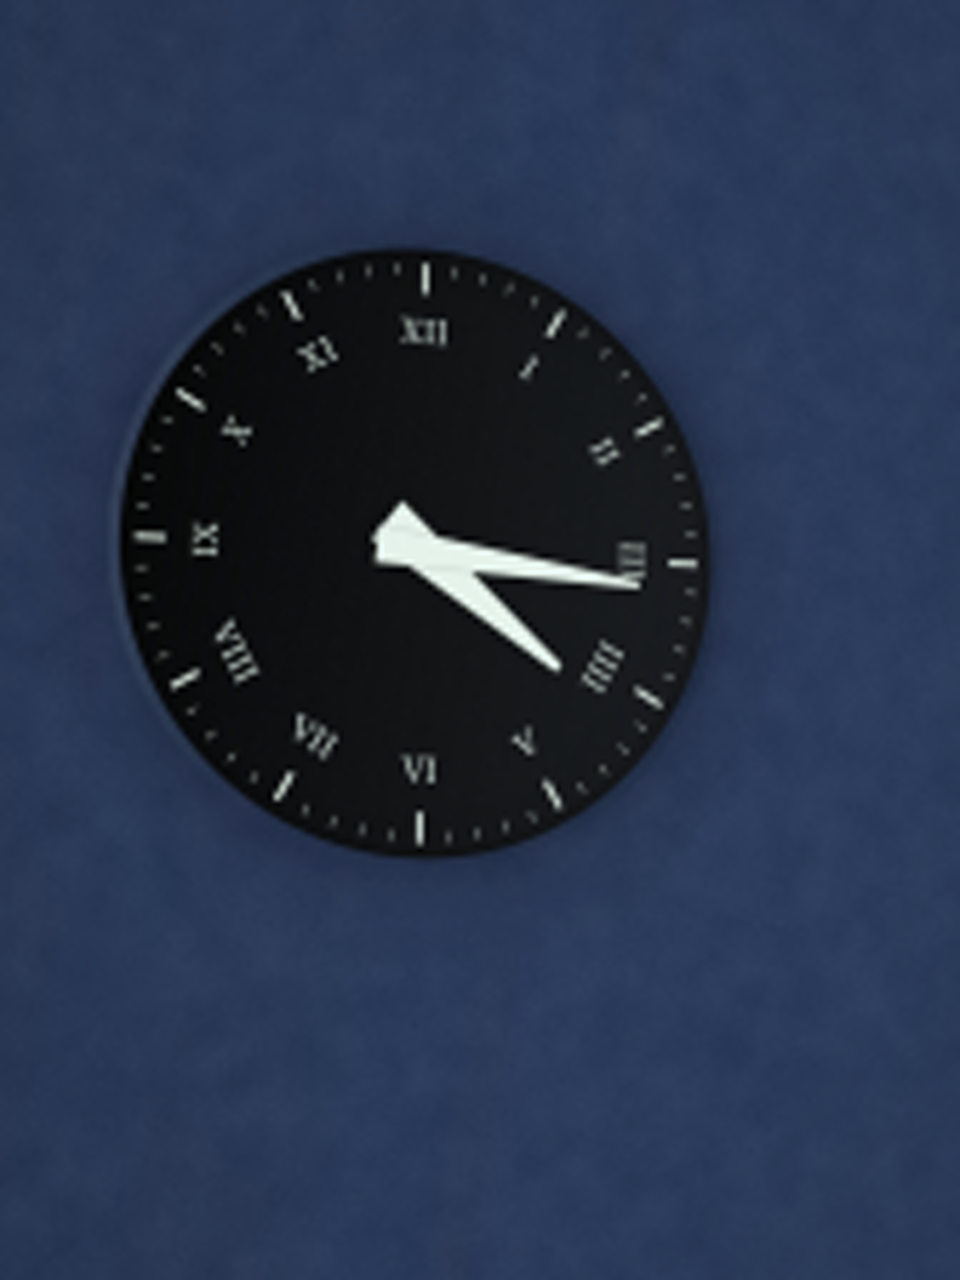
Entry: 4:16
